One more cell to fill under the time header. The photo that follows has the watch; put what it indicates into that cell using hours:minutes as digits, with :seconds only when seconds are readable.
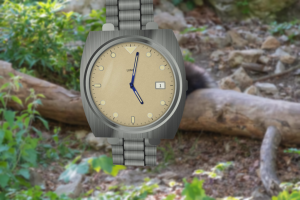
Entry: 5:02
